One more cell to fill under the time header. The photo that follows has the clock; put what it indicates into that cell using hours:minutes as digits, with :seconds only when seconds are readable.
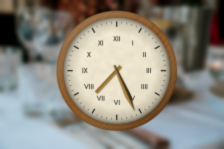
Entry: 7:26
